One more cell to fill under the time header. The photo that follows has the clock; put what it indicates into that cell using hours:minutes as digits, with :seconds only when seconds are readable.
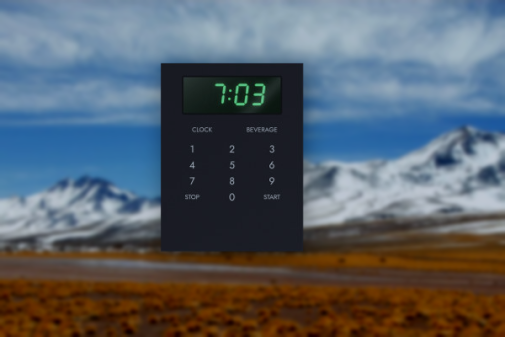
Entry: 7:03
